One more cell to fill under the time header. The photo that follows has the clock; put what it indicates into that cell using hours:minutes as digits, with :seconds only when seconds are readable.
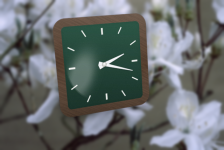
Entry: 2:18
